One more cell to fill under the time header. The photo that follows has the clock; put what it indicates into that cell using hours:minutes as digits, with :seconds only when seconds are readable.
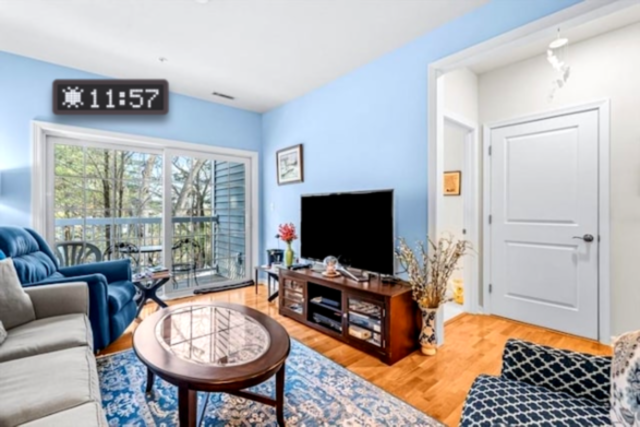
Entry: 11:57
